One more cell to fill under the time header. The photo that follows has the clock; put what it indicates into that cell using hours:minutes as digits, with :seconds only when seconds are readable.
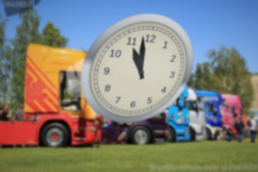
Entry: 10:58
